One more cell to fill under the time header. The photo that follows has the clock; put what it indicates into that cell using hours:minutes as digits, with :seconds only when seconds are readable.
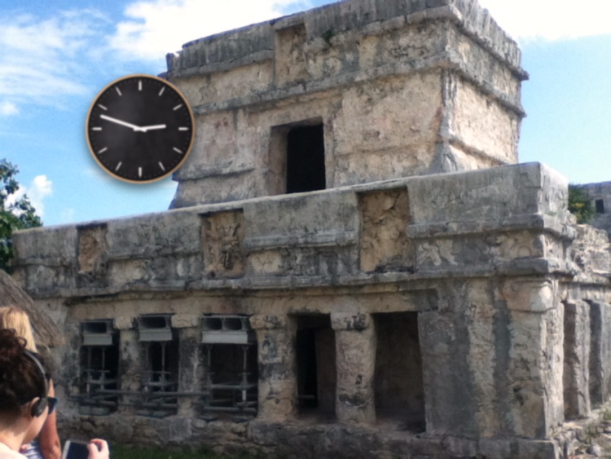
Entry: 2:48
